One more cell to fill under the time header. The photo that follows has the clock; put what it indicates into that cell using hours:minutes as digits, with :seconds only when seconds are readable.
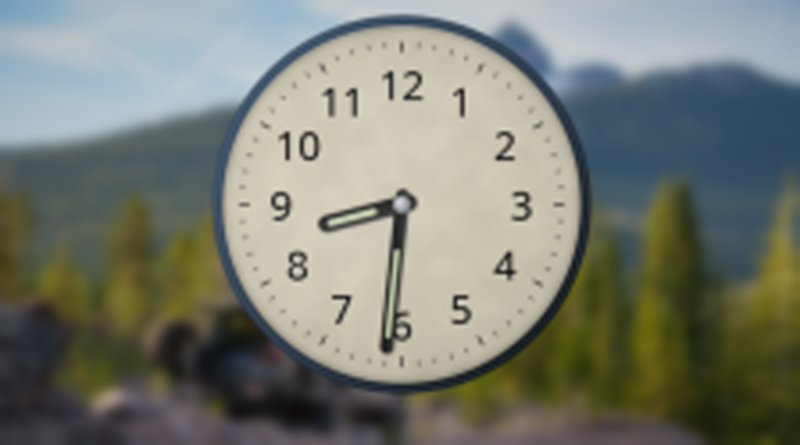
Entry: 8:31
